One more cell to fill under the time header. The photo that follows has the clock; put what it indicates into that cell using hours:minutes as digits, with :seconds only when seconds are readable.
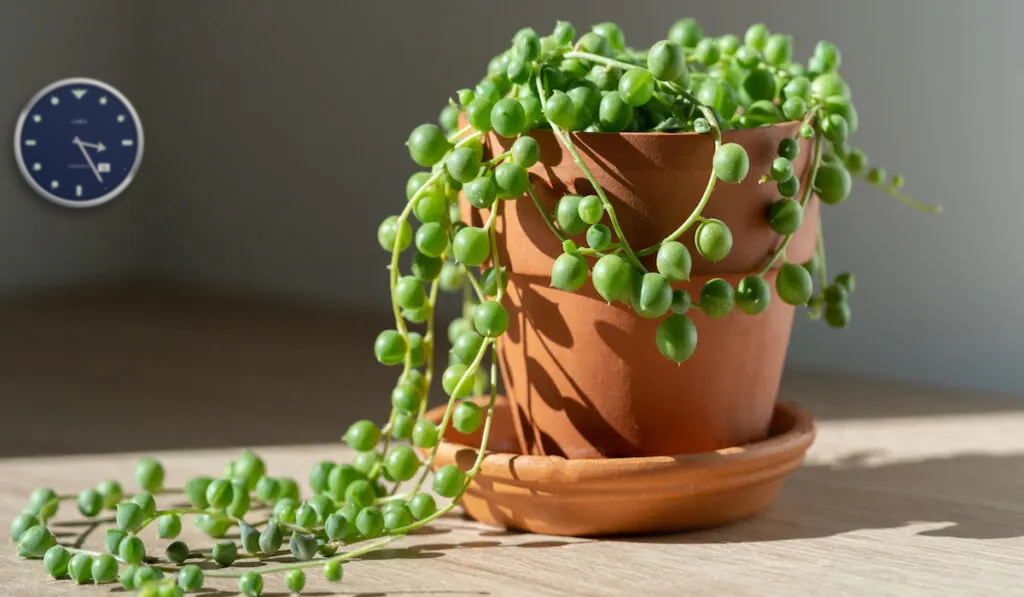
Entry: 3:25
